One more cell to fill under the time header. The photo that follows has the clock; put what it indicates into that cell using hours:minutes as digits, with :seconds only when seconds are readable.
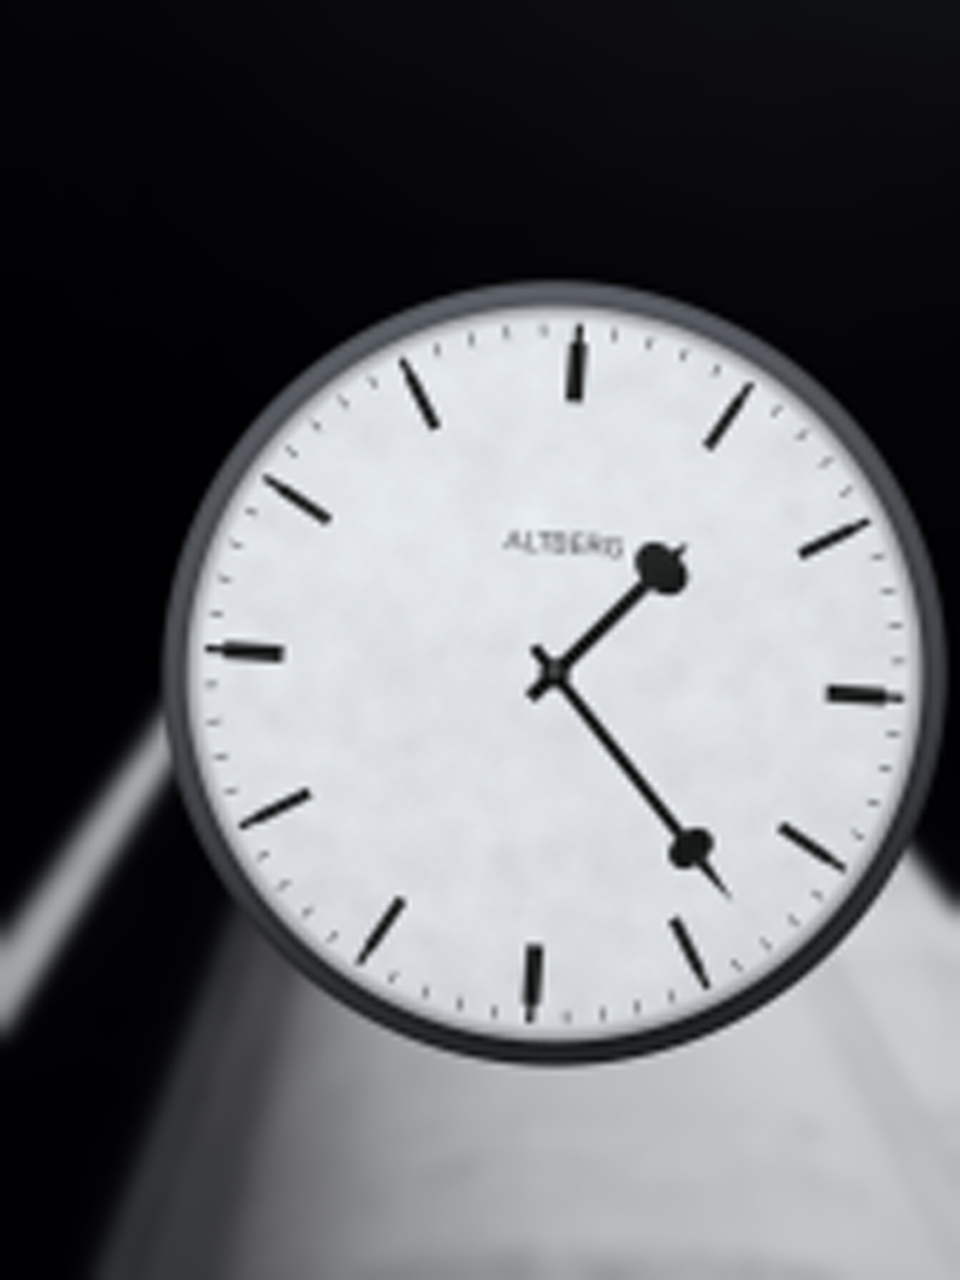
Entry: 1:23
